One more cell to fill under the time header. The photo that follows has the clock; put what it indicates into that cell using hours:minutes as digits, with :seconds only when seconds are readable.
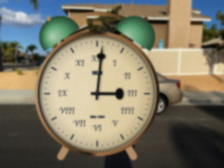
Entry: 3:01
